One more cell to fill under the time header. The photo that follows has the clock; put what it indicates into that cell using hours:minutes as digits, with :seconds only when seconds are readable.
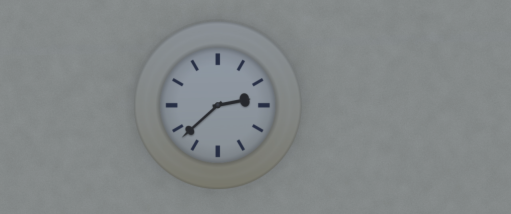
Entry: 2:38
